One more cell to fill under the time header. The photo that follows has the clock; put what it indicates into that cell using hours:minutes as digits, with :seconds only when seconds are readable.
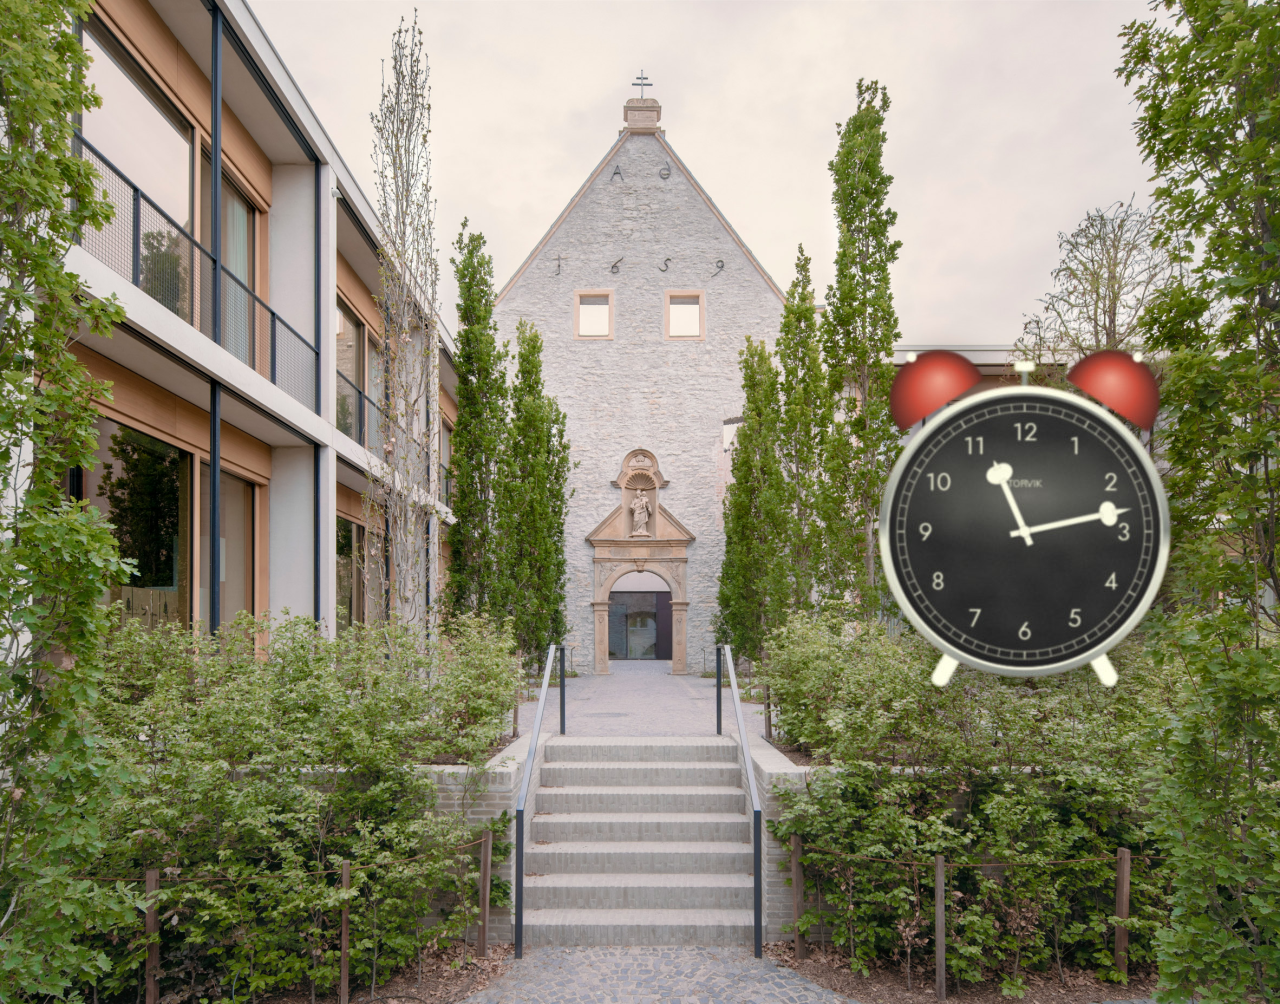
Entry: 11:13
